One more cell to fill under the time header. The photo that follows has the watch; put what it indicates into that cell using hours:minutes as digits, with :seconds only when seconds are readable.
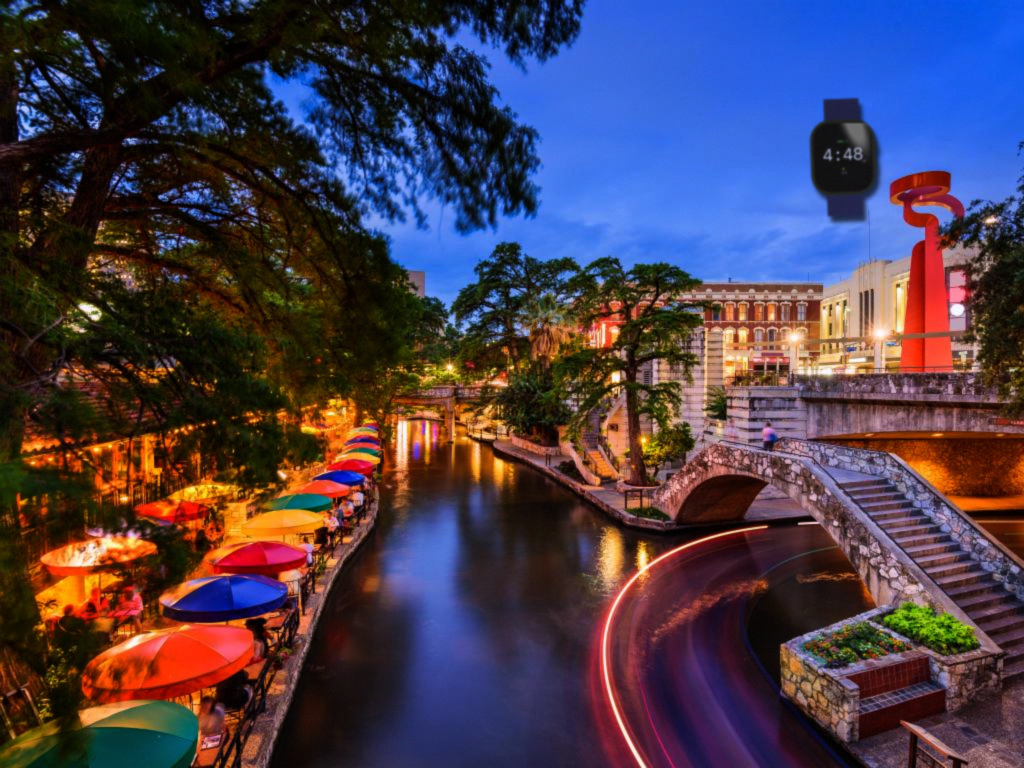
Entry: 4:48
